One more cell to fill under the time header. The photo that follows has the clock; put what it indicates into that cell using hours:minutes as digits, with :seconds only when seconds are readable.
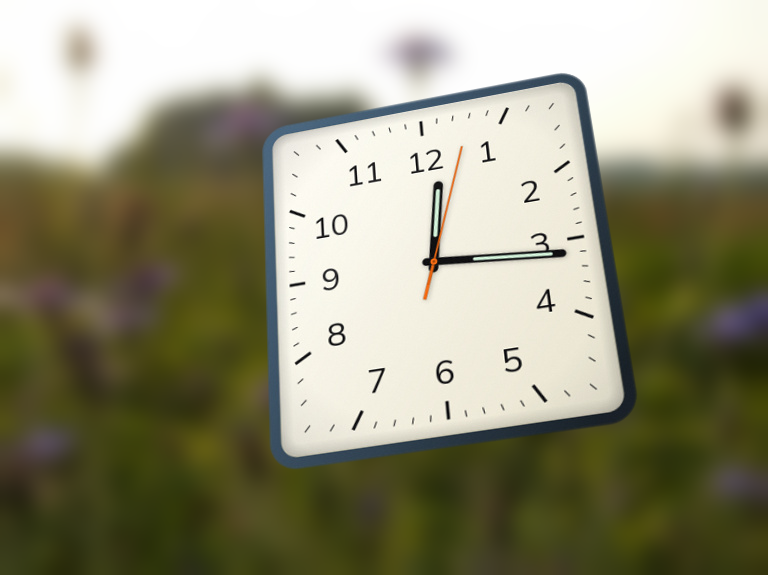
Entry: 12:16:03
